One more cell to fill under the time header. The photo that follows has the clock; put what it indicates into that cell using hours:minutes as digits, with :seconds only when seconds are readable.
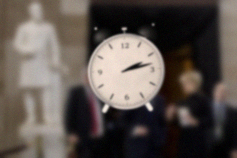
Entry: 2:13
